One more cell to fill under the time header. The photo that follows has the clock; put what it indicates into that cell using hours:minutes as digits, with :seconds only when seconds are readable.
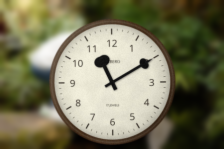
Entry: 11:10
